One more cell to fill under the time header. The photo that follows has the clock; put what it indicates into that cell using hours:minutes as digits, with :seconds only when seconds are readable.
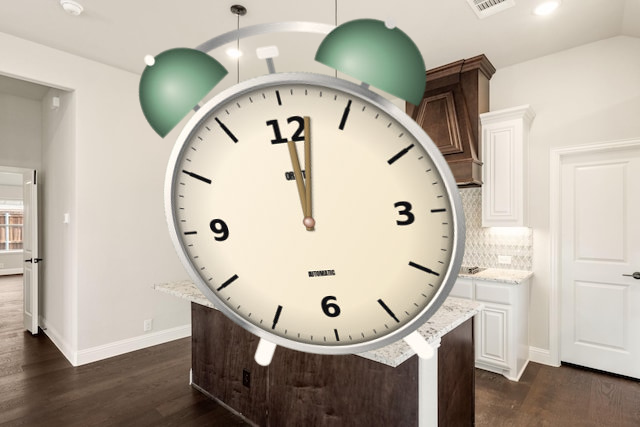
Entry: 12:02
